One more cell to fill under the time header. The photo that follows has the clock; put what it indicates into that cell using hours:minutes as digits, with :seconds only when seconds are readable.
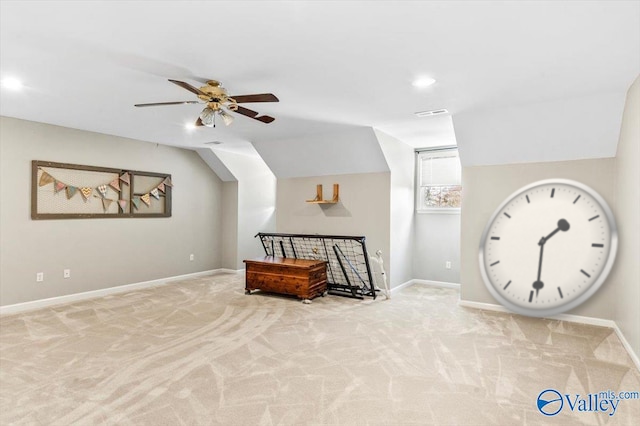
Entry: 1:29
